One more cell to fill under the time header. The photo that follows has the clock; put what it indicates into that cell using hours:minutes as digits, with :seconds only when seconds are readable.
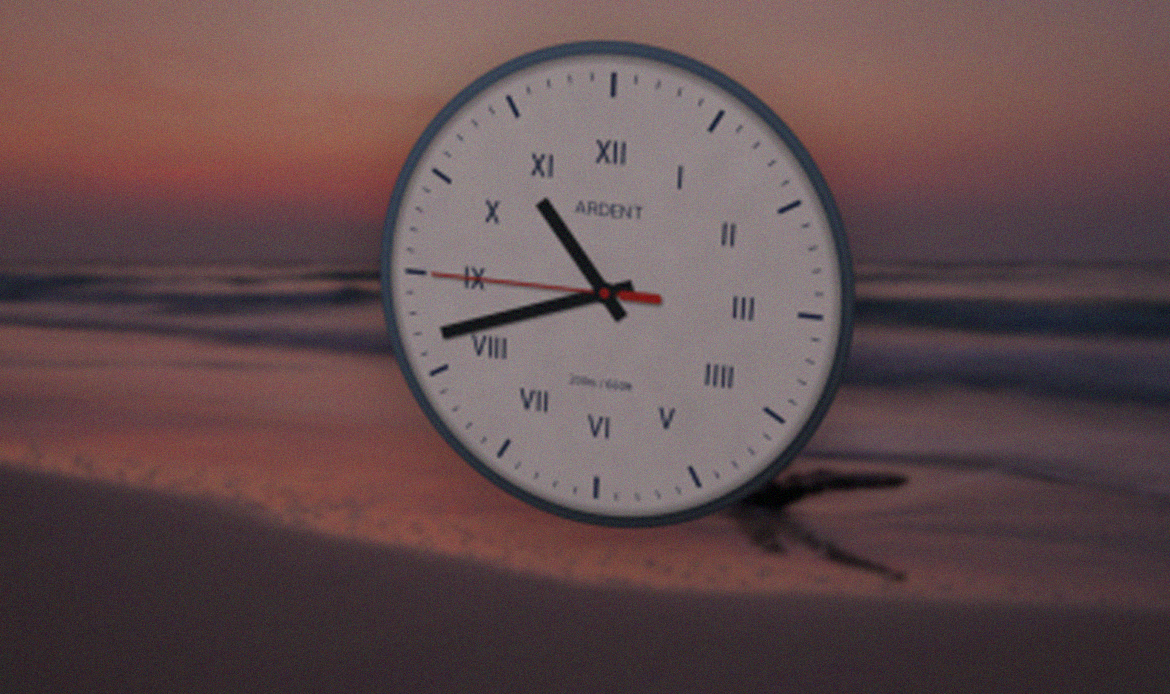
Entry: 10:41:45
